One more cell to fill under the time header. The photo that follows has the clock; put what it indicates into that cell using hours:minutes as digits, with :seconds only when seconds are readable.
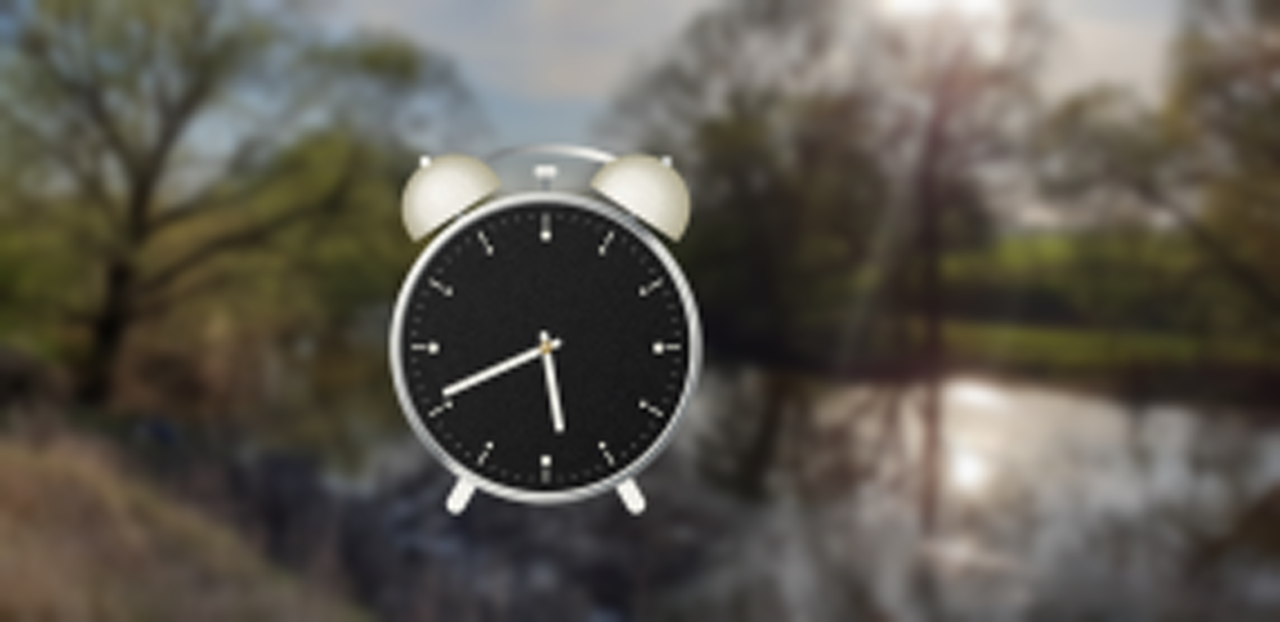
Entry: 5:41
